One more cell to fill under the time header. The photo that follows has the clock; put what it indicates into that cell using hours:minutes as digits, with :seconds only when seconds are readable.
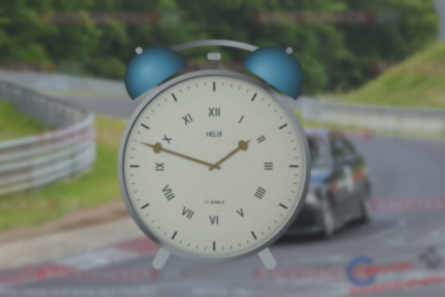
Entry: 1:48
